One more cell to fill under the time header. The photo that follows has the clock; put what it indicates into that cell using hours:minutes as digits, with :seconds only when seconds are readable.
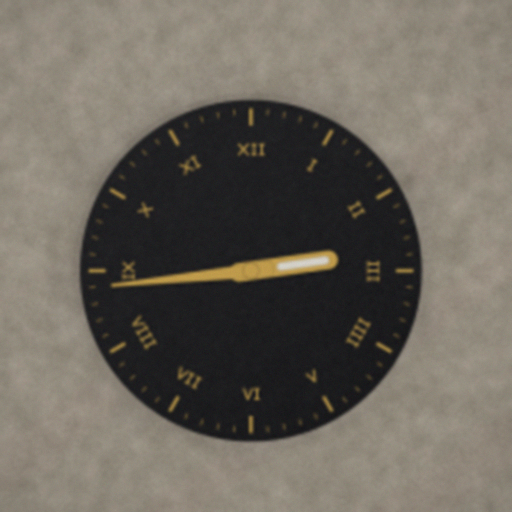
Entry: 2:44
